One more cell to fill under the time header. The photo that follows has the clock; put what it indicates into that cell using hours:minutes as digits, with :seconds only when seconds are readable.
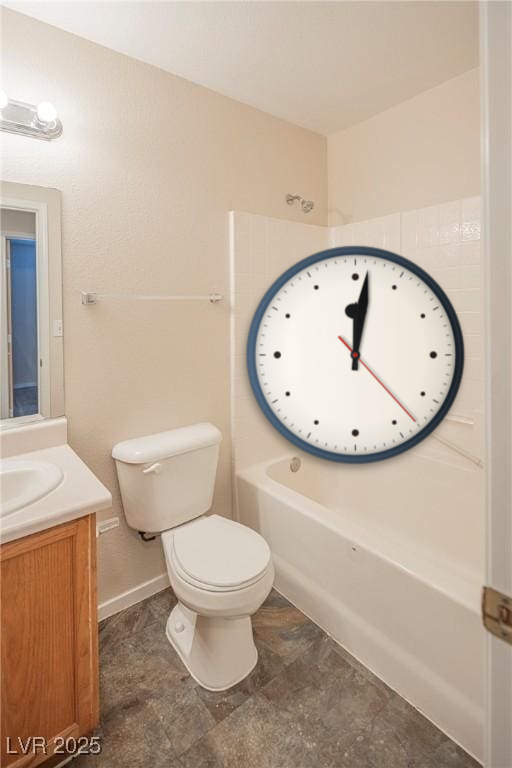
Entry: 12:01:23
